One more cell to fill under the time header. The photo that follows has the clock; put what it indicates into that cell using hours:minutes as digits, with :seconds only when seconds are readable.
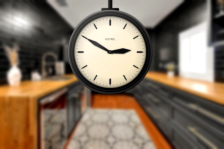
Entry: 2:50
